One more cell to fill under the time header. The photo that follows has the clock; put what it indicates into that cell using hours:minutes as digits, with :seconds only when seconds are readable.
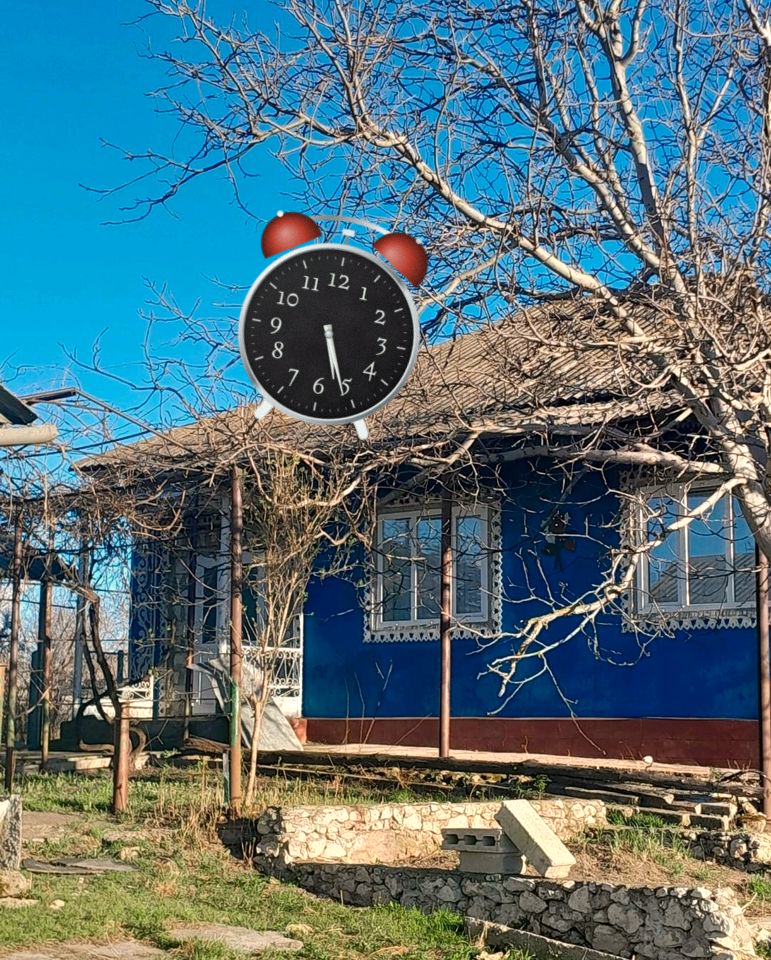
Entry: 5:26
